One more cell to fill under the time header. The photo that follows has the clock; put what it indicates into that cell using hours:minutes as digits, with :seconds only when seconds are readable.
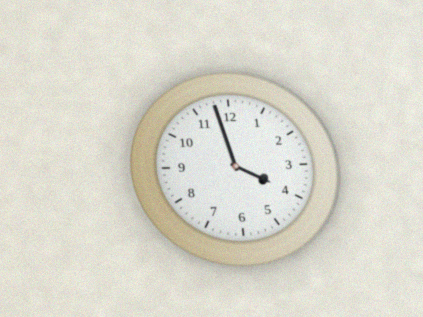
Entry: 3:58
